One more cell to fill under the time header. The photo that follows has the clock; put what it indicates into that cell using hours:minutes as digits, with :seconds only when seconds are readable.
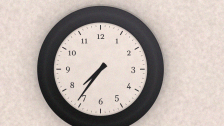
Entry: 7:36
